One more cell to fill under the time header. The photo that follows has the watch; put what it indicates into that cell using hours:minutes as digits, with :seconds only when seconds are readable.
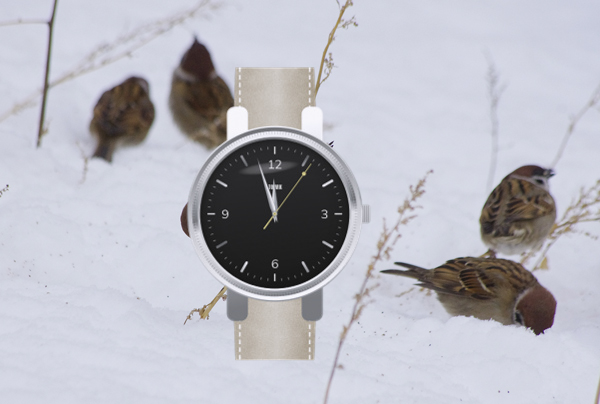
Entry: 11:57:06
